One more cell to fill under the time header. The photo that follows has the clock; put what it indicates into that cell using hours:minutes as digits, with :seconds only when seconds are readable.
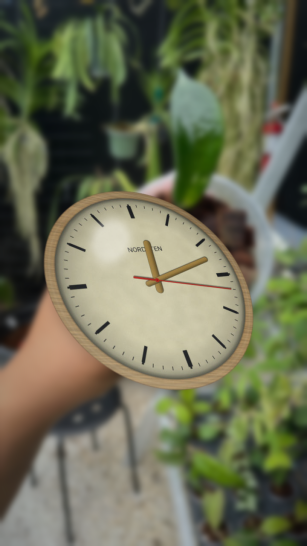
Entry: 12:12:17
